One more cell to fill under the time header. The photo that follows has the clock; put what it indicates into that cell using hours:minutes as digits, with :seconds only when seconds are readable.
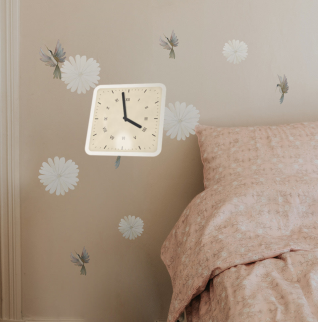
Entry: 3:58
